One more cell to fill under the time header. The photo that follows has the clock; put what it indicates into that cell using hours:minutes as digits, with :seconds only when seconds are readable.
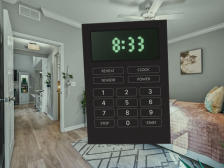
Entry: 8:33
